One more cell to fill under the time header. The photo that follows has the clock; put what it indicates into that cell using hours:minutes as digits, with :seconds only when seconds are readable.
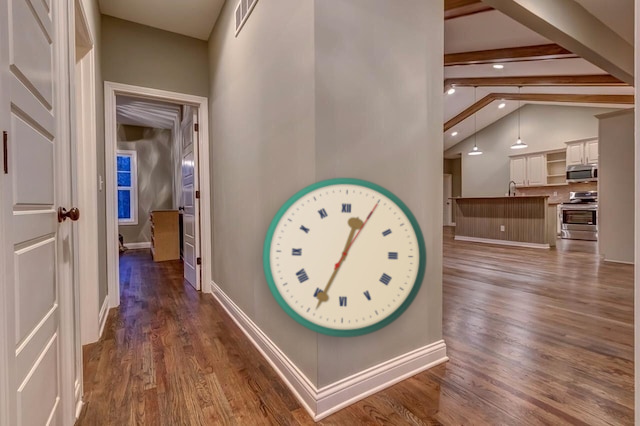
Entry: 12:34:05
